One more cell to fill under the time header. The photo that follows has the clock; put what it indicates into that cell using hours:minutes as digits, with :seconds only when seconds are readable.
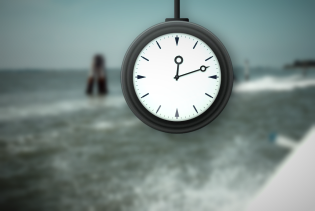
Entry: 12:12
